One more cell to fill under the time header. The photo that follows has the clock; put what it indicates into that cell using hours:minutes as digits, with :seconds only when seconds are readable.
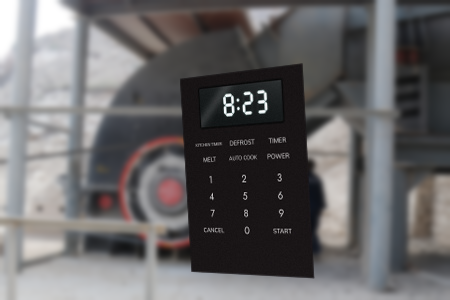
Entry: 8:23
